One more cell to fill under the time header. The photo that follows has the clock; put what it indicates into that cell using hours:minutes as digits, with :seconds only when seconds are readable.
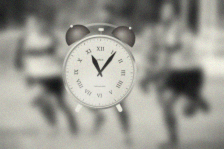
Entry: 11:06
